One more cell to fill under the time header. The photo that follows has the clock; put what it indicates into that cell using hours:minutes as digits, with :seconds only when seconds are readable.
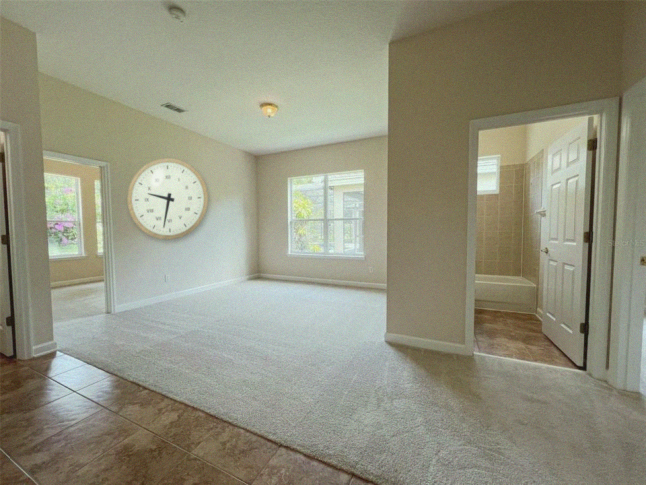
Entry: 9:32
